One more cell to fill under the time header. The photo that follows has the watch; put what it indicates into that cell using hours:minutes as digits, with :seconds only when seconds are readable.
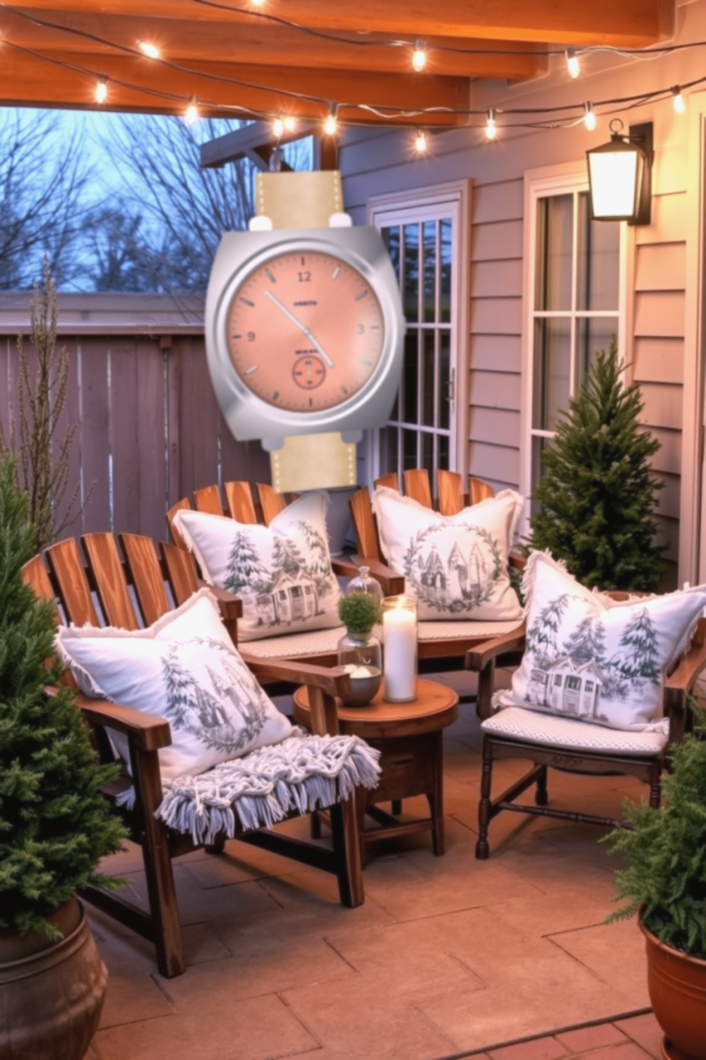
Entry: 4:53
